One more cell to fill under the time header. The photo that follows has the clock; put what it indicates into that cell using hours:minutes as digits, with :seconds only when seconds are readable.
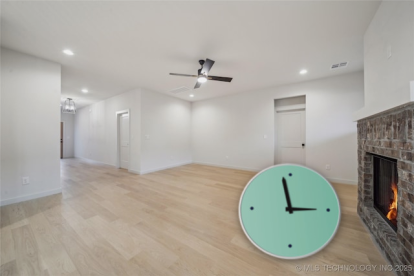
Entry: 2:58
